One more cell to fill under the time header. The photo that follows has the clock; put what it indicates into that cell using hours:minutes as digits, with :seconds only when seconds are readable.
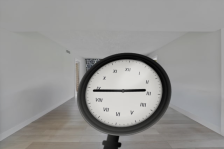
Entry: 2:44
